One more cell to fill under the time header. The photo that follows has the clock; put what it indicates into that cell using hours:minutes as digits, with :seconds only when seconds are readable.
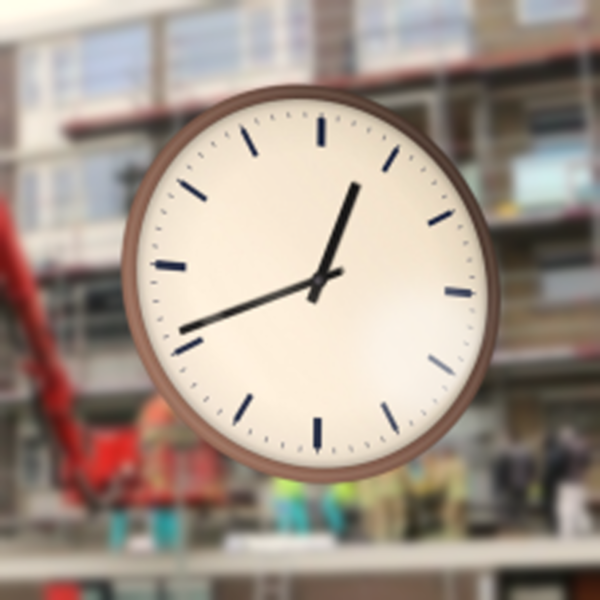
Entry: 12:41
